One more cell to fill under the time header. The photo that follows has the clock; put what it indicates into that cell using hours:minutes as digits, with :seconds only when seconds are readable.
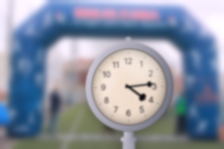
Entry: 4:14
